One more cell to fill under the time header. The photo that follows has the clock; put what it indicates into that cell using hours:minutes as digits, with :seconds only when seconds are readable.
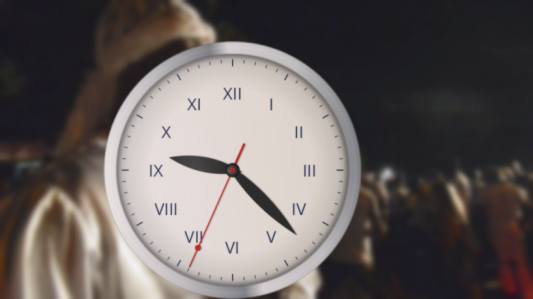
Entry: 9:22:34
